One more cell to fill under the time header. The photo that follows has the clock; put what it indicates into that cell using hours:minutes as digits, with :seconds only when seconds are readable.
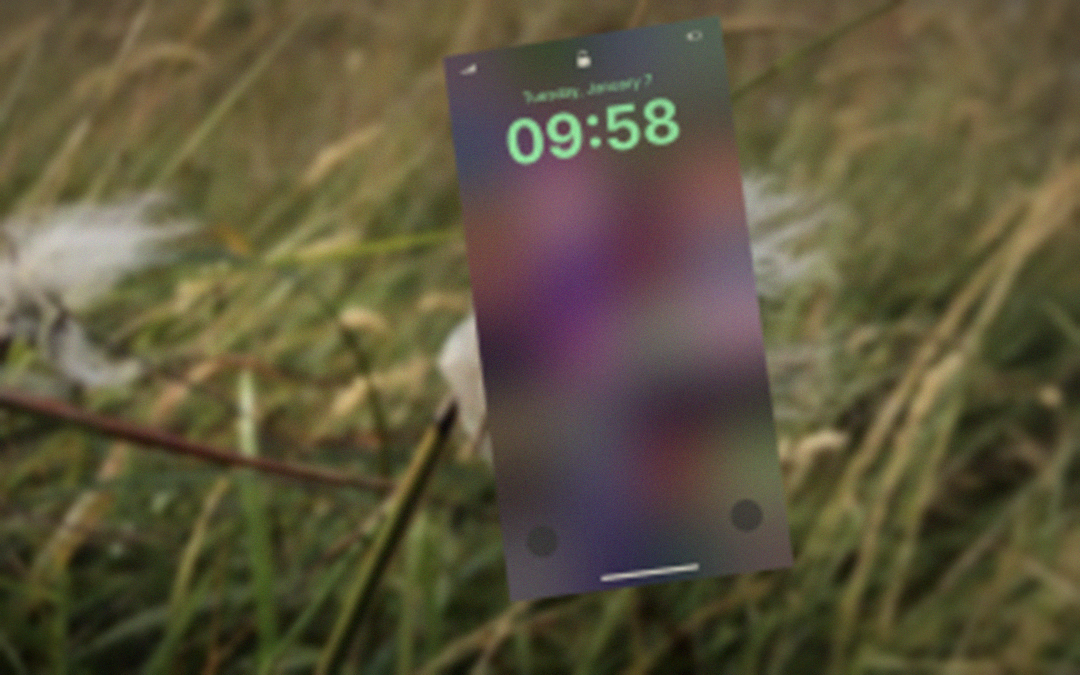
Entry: 9:58
